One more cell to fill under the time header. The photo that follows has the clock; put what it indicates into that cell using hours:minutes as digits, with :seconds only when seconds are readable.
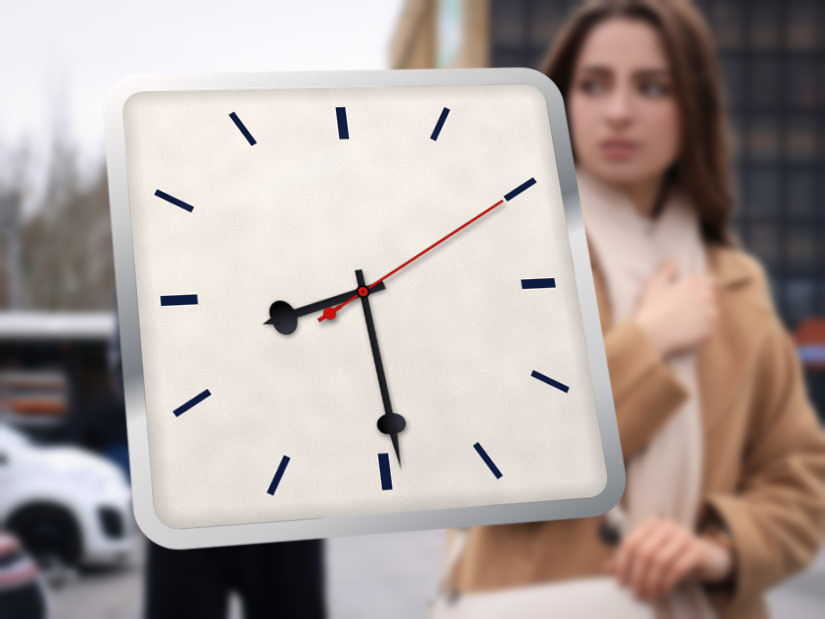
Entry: 8:29:10
